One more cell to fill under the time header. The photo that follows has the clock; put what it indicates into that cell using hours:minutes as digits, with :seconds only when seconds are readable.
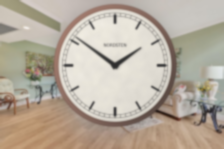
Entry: 1:51
